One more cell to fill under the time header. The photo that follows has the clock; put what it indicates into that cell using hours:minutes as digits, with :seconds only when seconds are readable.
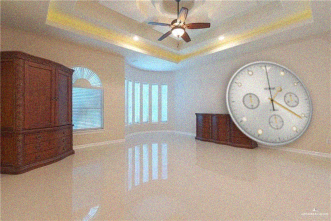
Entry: 1:21
